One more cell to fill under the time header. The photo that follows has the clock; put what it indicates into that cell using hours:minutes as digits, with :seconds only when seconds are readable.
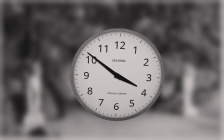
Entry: 3:51
